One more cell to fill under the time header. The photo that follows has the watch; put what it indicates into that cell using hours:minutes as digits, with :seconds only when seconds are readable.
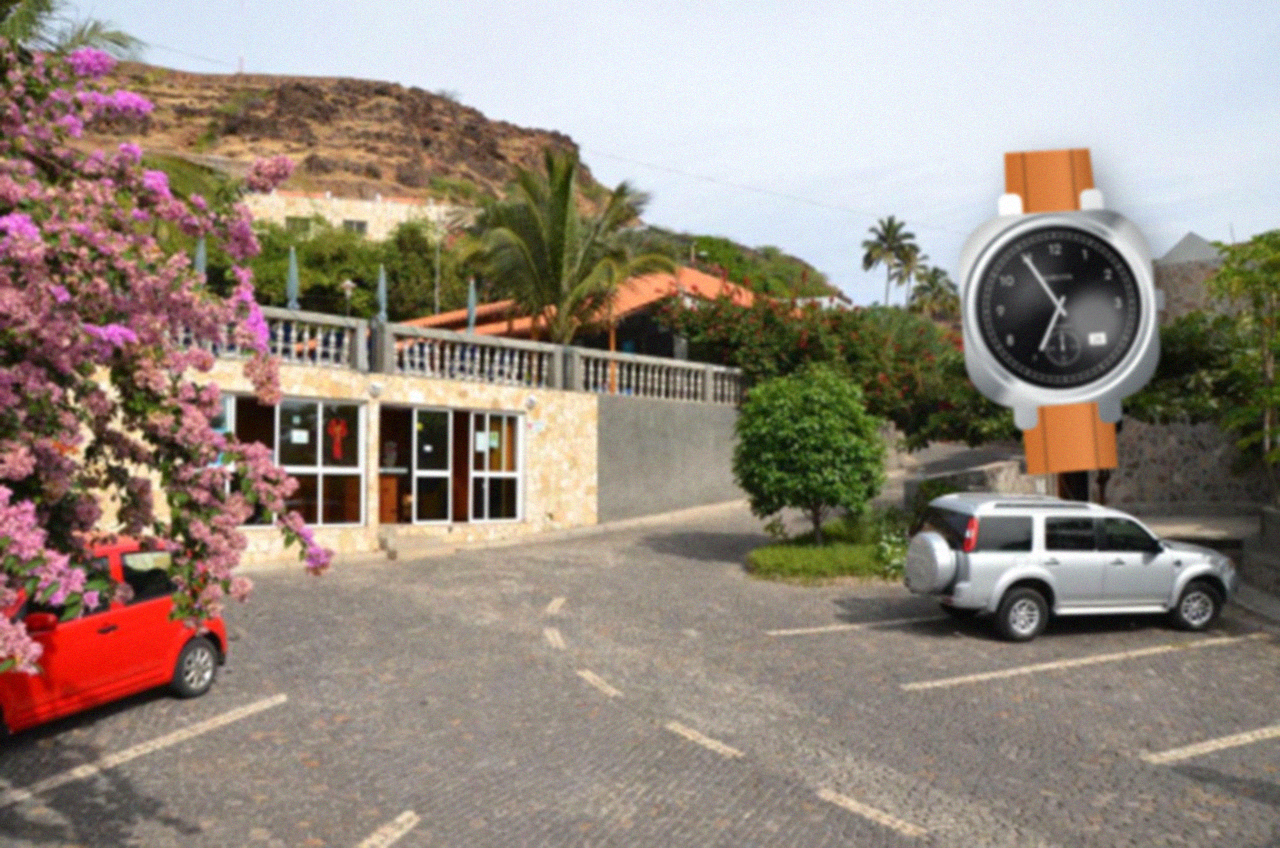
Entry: 6:55
